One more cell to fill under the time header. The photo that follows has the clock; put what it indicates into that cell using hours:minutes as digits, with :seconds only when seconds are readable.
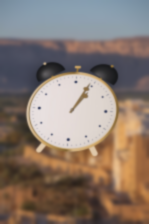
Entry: 1:04
